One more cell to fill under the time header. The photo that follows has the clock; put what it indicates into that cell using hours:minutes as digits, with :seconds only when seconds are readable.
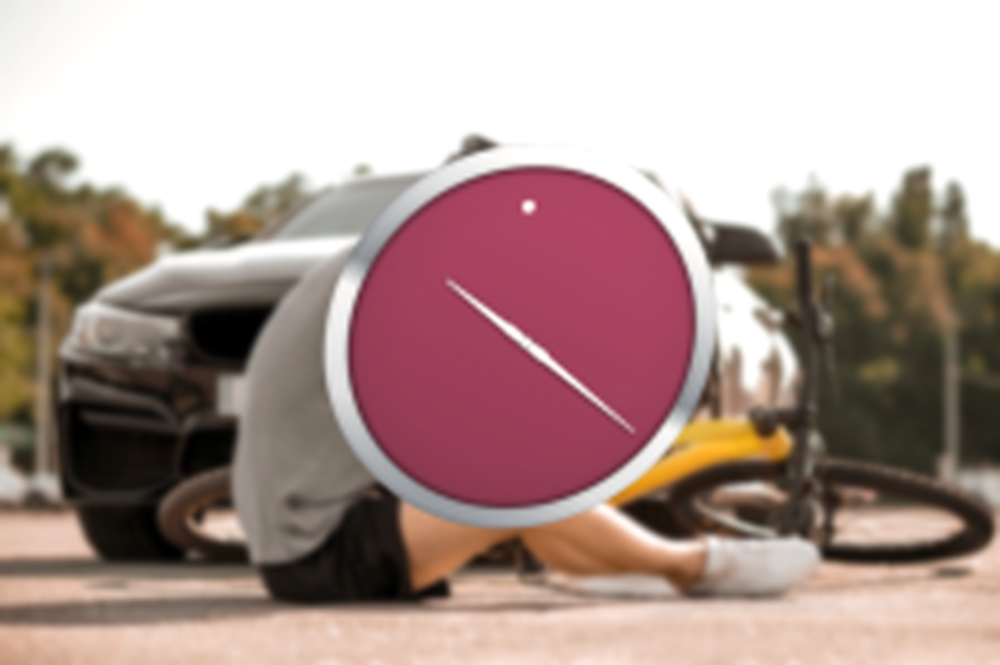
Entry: 10:22
